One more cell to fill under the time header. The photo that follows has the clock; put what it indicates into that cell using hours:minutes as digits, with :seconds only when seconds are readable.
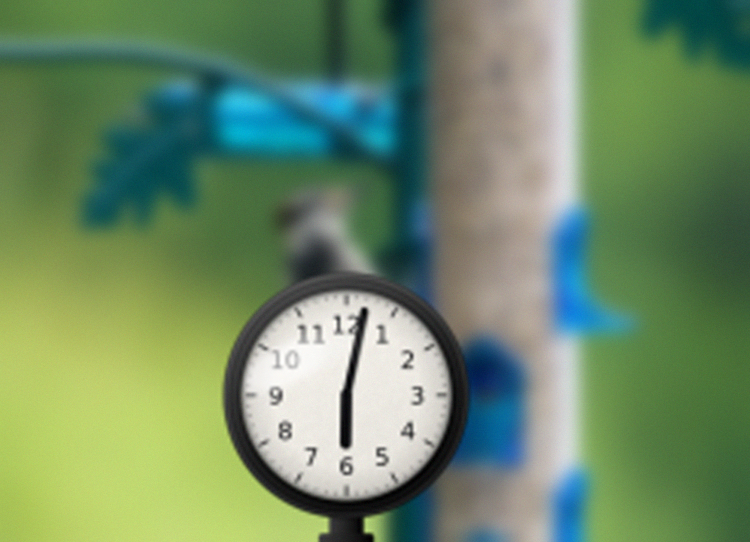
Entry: 6:02
